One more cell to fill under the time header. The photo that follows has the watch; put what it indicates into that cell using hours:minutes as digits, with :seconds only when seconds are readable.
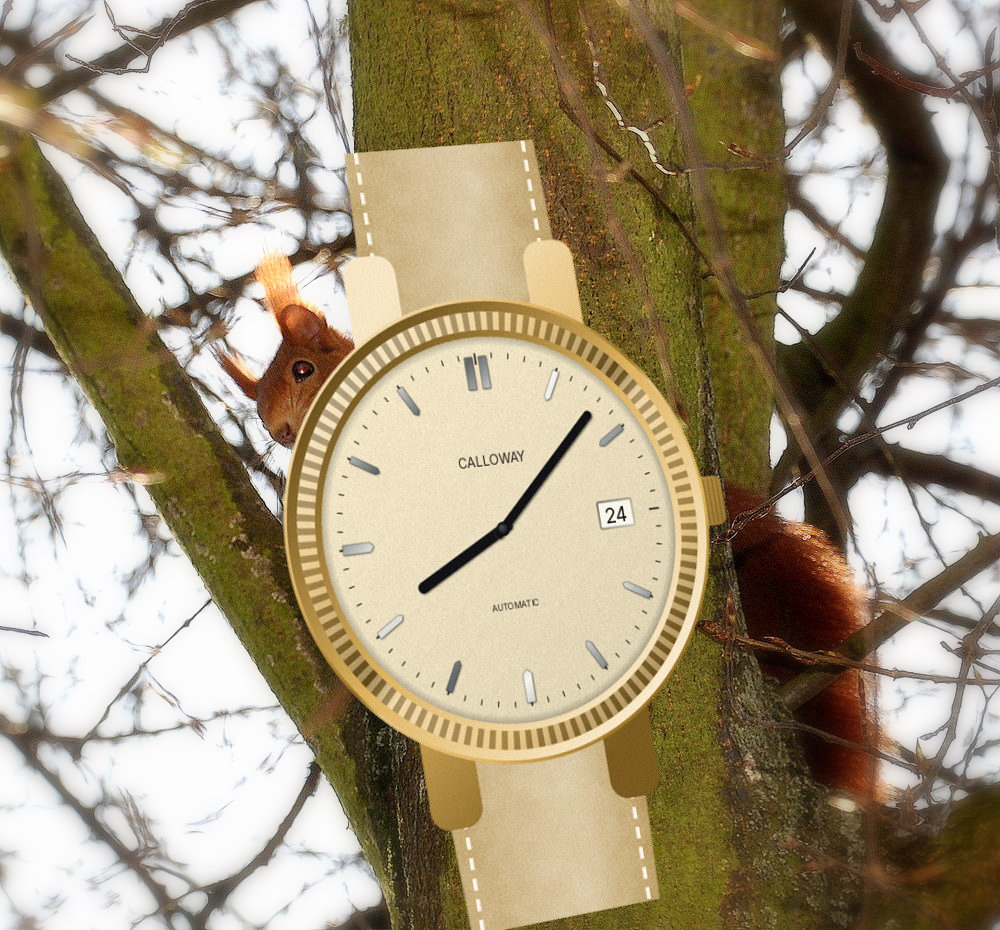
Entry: 8:08
